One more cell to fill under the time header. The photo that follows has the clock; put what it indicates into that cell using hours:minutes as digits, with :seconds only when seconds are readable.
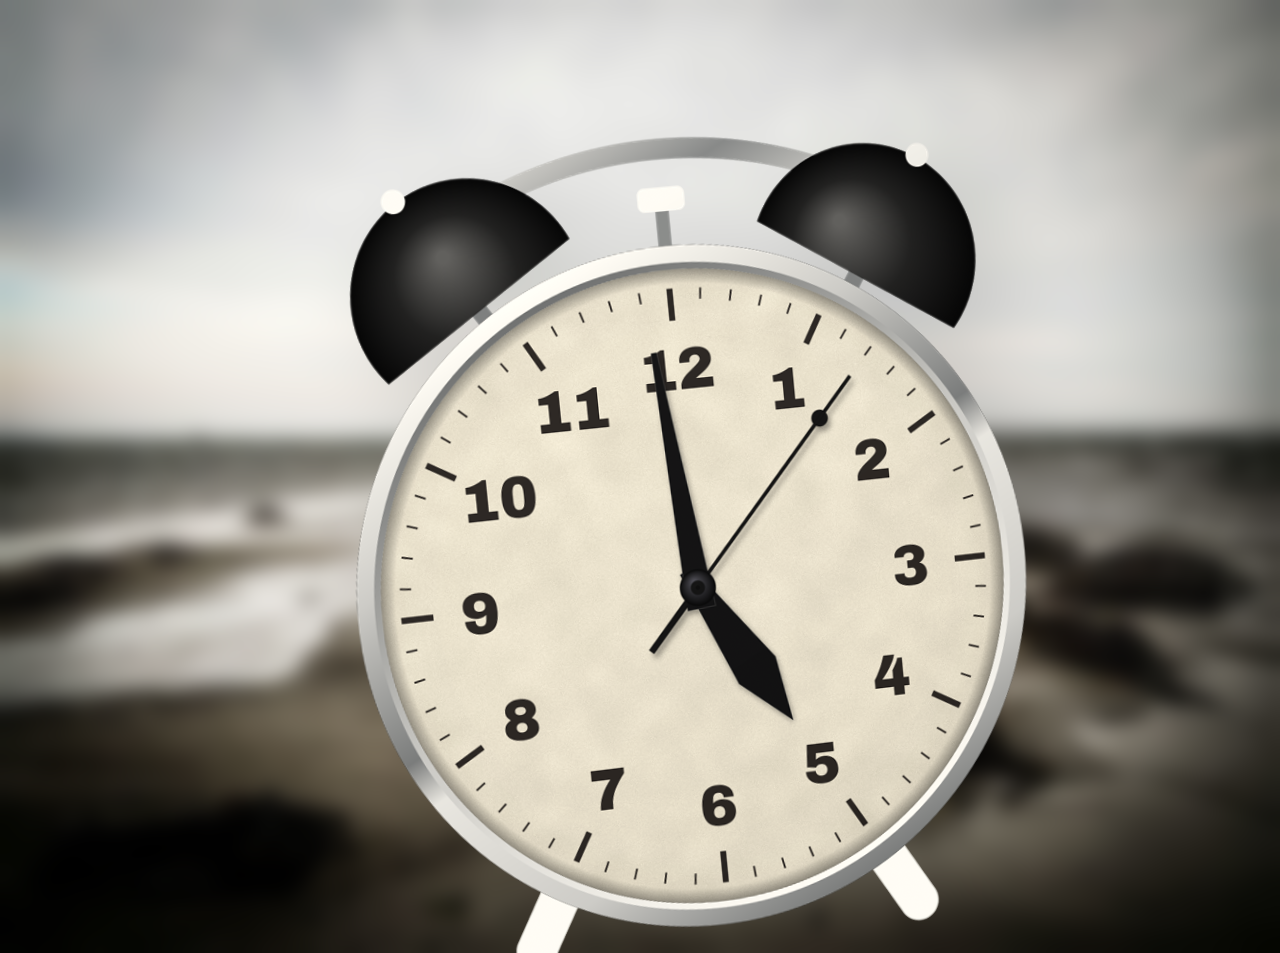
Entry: 4:59:07
